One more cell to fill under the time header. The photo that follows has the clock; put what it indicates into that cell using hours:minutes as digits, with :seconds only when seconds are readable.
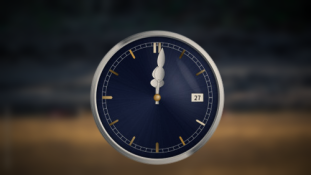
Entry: 12:01
